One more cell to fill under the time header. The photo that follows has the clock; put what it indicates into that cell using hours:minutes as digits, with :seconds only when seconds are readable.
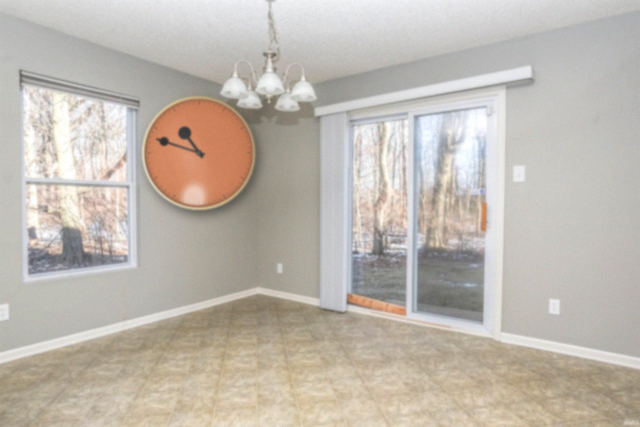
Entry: 10:48
